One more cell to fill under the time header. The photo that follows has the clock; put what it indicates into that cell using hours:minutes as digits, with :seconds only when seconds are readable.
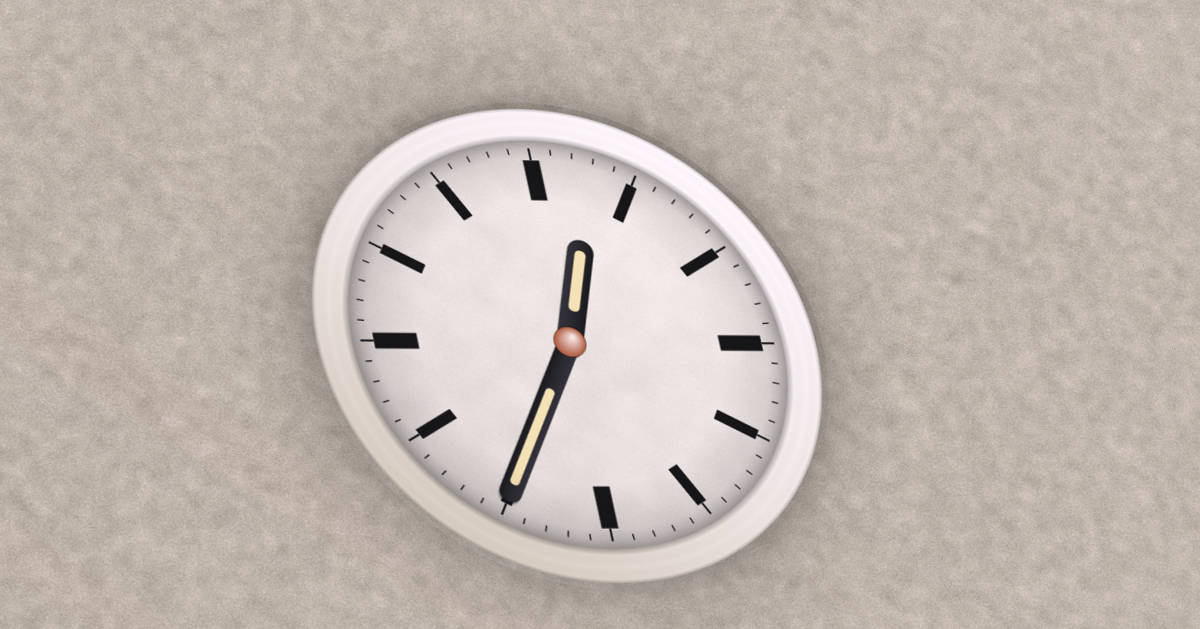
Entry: 12:35
